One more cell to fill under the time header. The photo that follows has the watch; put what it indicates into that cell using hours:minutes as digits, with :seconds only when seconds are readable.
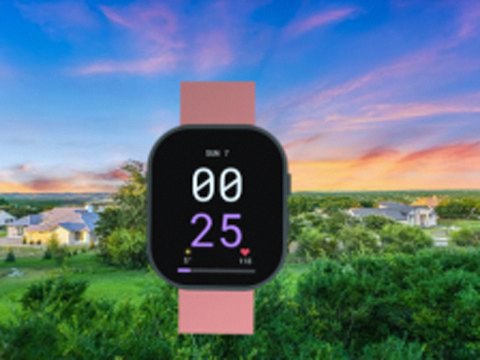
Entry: 0:25
